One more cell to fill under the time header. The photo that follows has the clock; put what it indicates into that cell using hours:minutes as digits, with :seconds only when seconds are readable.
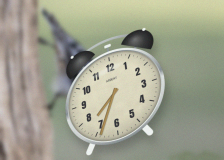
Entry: 7:34
